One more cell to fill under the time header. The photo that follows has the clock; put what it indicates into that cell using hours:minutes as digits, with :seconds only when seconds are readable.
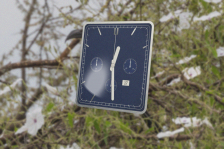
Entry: 12:29
